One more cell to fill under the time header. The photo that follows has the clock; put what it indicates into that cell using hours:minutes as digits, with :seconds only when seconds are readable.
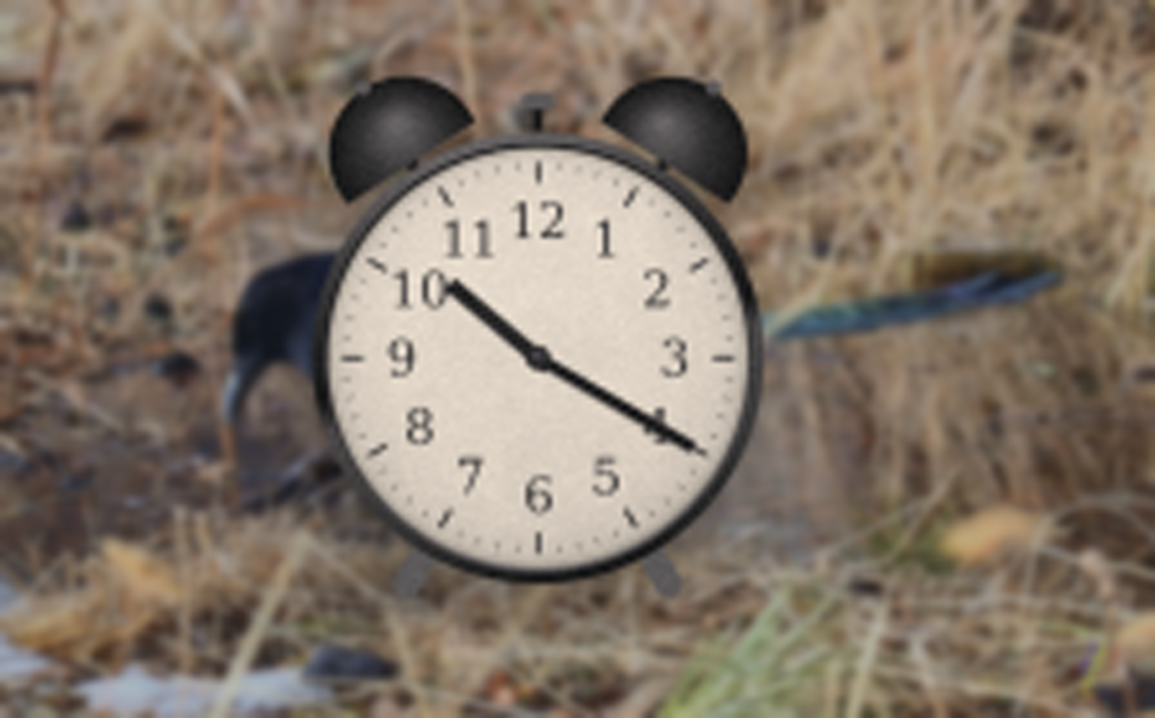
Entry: 10:20
